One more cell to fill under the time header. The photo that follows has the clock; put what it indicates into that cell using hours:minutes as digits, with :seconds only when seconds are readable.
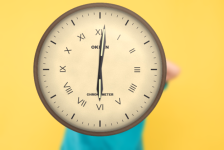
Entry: 6:01
